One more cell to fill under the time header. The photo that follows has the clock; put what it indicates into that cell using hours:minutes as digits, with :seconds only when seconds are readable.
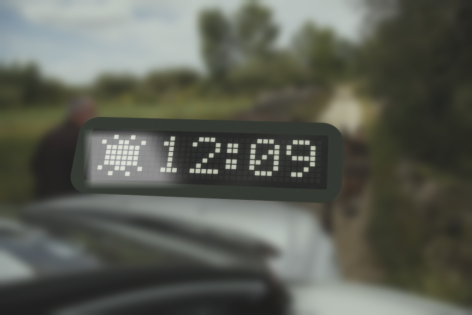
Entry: 12:09
